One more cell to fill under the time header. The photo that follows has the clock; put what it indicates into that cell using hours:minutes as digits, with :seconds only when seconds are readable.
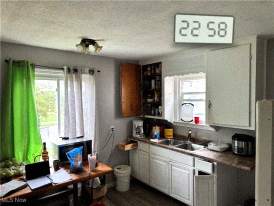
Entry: 22:58
